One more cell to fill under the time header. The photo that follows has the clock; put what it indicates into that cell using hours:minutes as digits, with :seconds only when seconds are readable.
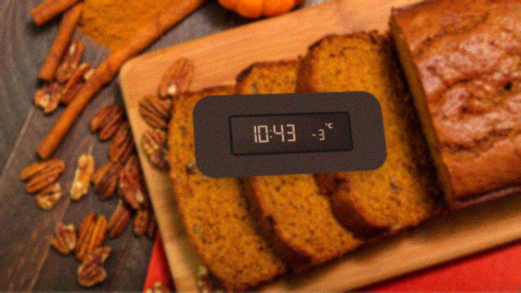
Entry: 10:43
